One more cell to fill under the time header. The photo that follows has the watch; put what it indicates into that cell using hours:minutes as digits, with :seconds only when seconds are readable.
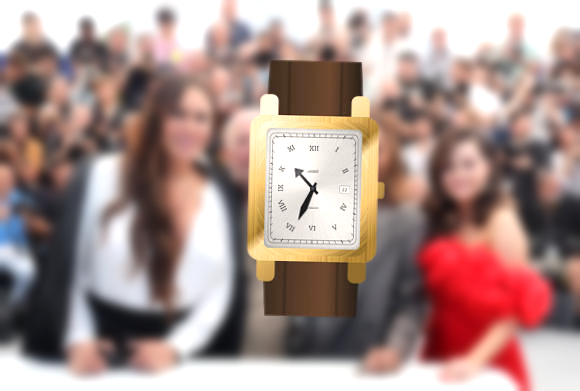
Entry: 10:34
